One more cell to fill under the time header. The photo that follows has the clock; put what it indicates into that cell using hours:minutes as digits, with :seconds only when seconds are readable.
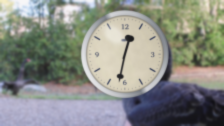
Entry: 12:32
